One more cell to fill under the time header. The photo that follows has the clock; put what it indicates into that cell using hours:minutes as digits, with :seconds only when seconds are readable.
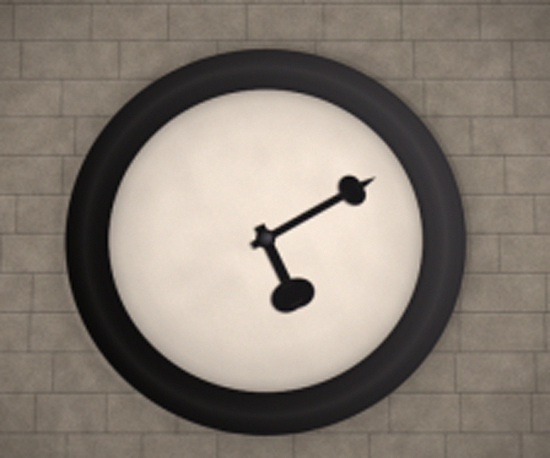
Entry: 5:10
